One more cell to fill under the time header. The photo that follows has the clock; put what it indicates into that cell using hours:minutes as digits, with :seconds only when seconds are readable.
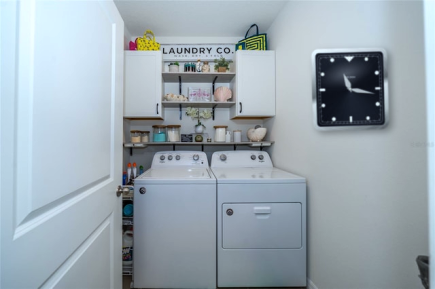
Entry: 11:17
